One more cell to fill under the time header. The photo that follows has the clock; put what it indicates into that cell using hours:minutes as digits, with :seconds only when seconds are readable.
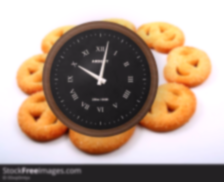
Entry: 10:02
